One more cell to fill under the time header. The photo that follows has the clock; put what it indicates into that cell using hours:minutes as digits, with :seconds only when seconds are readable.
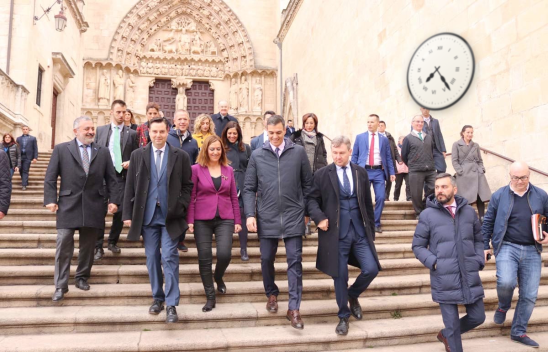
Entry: 7:23
